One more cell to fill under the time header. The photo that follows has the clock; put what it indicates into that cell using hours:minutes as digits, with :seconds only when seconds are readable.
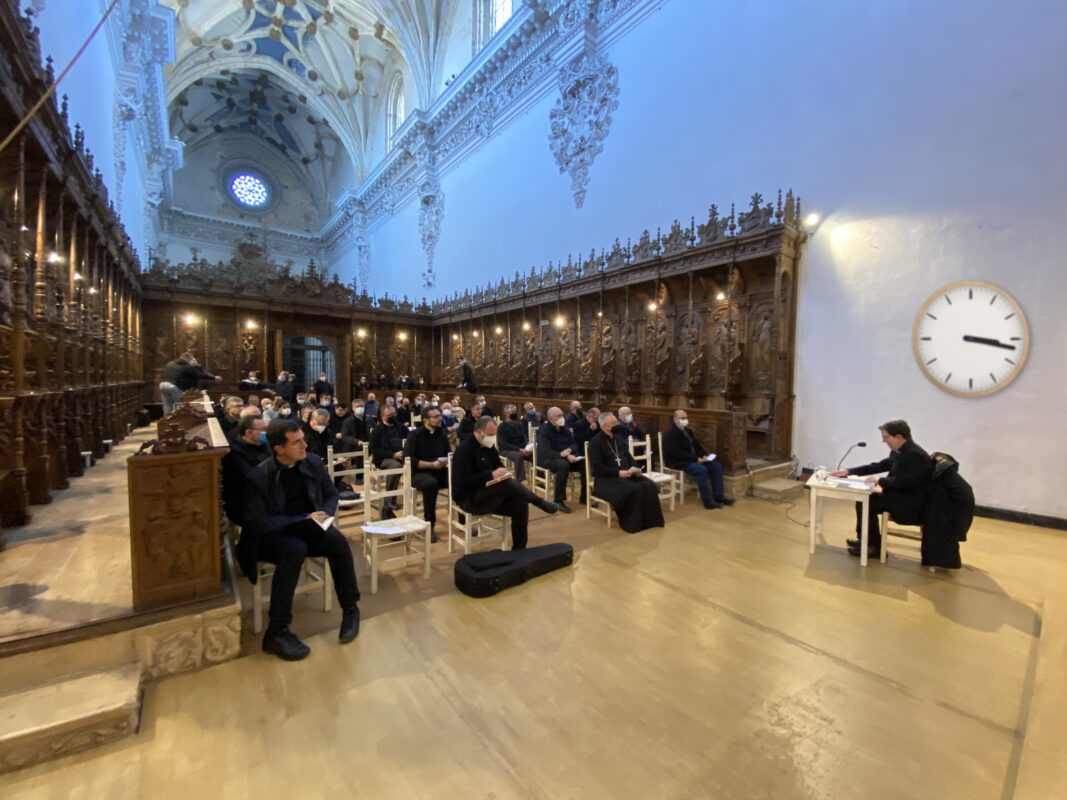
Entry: 3:17
